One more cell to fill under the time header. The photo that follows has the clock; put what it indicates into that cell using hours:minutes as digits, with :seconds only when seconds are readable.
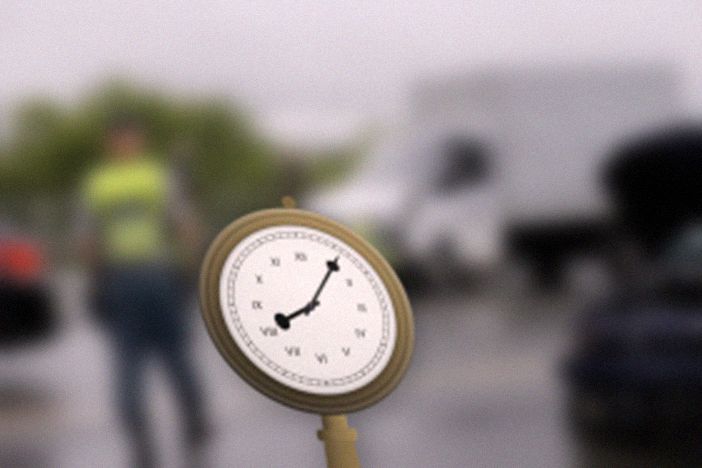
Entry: 8:06
